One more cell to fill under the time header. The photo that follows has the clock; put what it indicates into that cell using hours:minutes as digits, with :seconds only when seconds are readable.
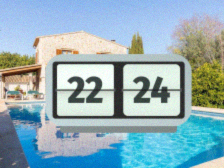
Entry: 22:24
